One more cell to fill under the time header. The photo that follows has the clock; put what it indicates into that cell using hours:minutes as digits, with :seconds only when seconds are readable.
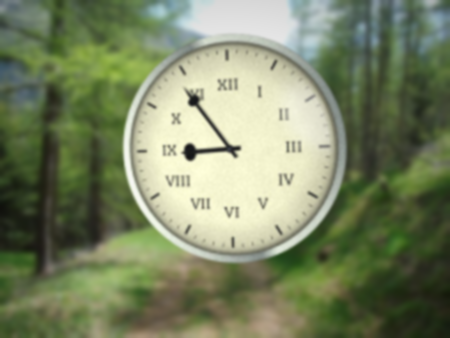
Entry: 8:54
